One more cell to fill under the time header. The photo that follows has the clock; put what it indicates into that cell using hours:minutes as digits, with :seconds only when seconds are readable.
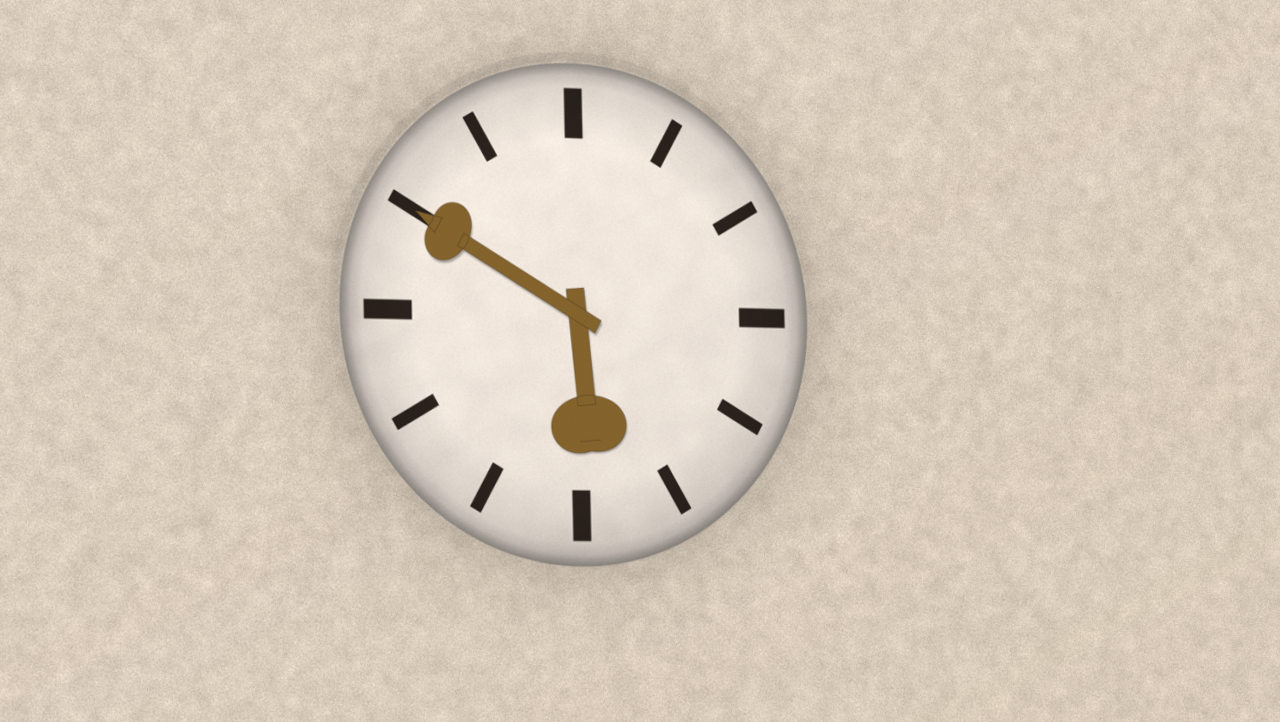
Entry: 5:50
